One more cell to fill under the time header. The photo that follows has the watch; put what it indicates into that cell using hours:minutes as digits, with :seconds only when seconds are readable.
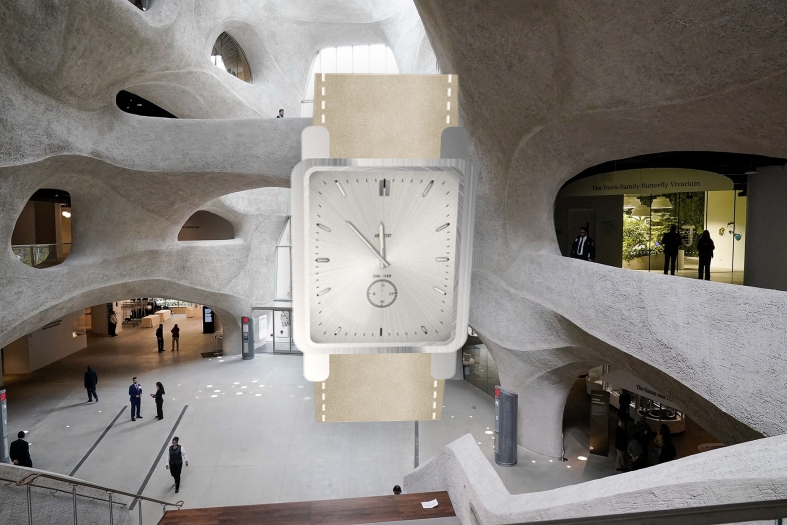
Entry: 11:53
